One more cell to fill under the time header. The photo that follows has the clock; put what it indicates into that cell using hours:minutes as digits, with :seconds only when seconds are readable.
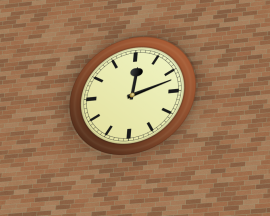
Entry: 12:12
